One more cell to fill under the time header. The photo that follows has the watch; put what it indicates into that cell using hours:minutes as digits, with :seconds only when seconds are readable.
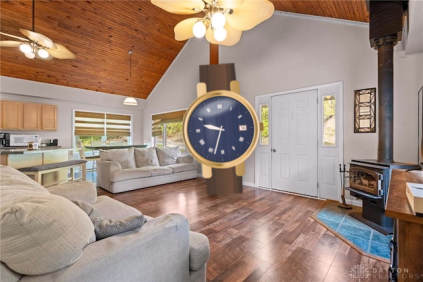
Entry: 9:33
